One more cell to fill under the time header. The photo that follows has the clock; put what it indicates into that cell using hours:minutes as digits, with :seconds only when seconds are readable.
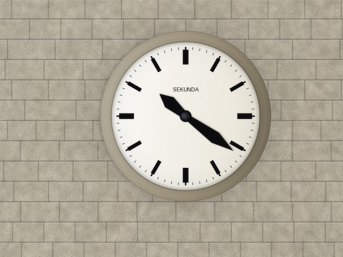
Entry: 10:21
